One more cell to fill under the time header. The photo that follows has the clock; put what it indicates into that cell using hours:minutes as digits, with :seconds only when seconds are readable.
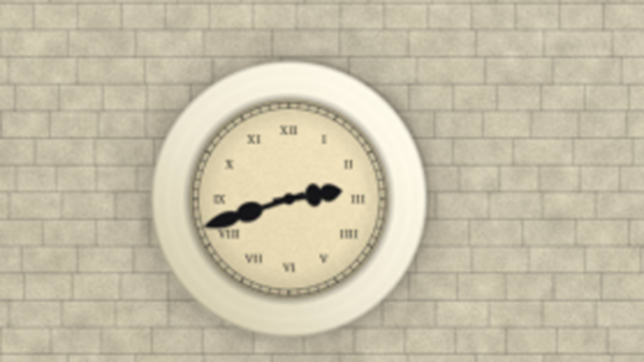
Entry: 2:42
